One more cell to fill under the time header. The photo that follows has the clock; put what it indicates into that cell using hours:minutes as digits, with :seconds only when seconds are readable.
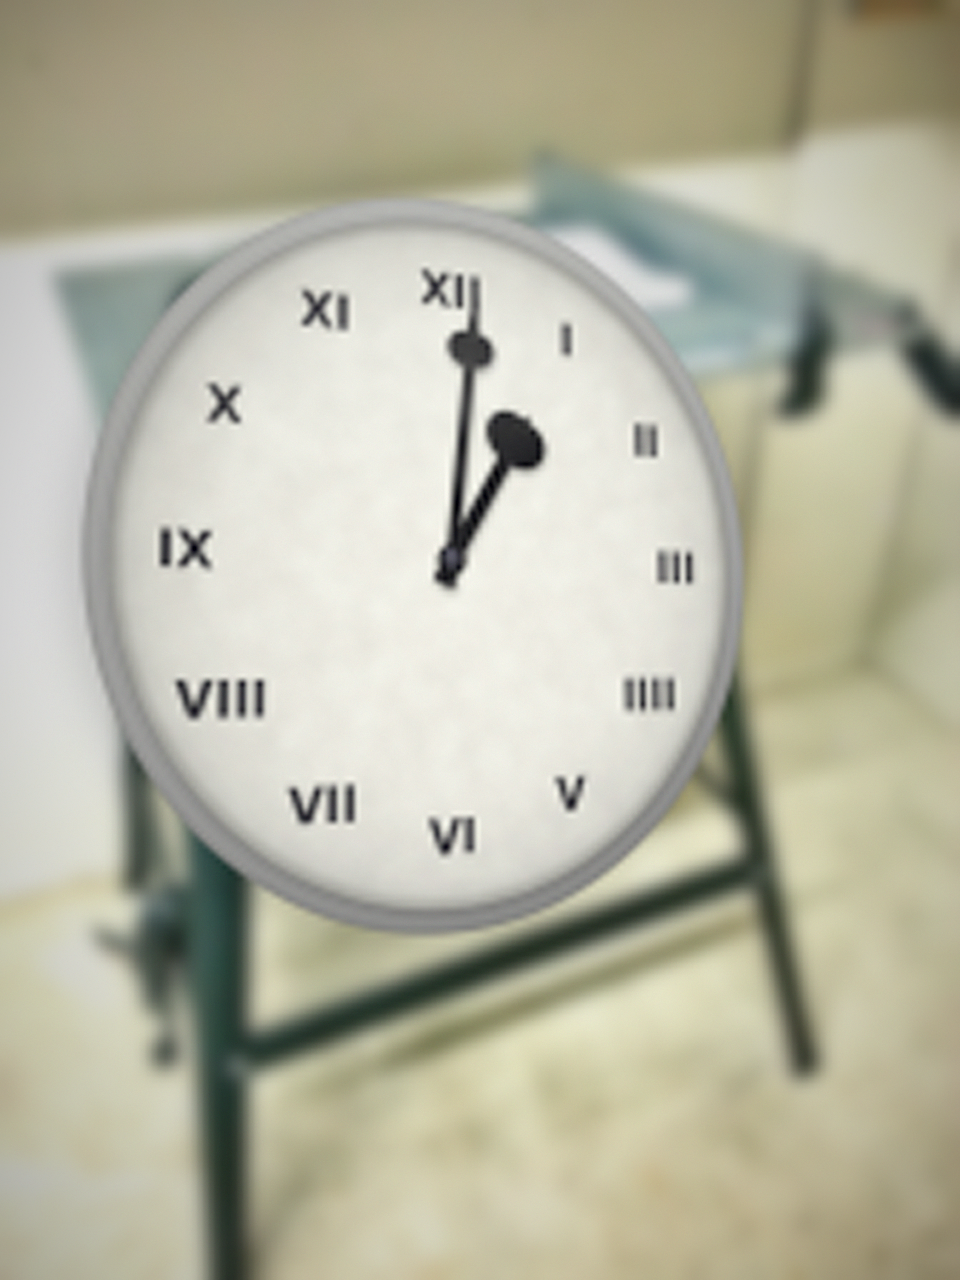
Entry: 1:01
